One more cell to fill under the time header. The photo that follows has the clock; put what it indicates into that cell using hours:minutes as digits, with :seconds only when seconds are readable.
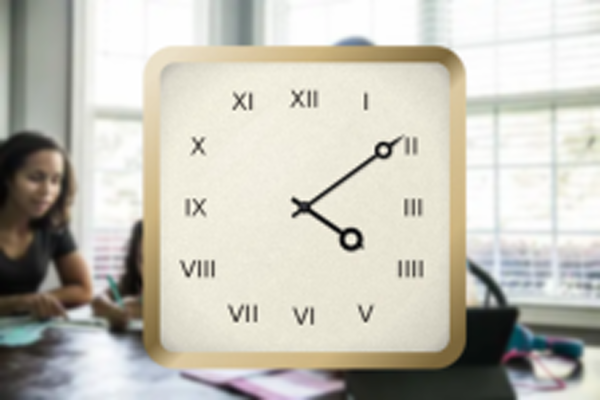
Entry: 4:09
